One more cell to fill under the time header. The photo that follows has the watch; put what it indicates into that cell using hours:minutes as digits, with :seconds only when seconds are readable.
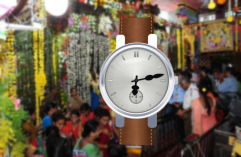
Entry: 6:13
